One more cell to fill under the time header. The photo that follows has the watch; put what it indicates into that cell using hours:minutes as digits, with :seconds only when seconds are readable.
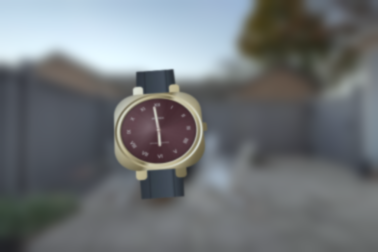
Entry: 5:59
